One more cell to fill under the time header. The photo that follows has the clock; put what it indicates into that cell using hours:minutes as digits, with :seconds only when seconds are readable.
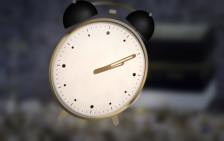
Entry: 2:10
